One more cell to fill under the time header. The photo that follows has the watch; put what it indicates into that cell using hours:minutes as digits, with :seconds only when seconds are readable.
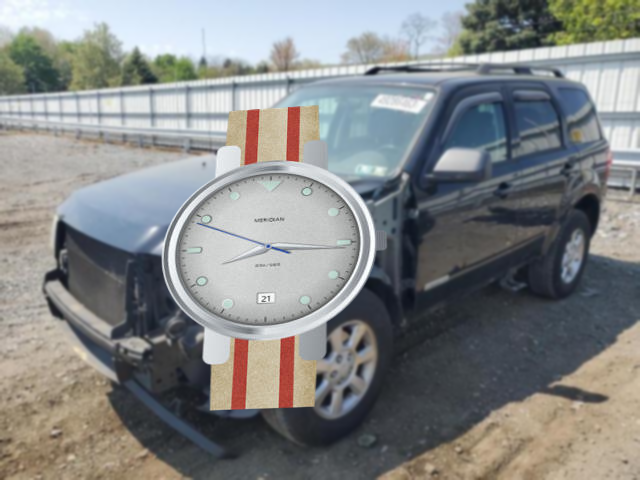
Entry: 8:15:49
